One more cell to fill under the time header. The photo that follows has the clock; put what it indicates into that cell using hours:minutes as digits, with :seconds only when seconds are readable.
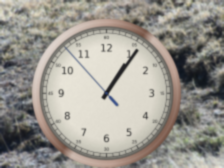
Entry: 1:05:53
